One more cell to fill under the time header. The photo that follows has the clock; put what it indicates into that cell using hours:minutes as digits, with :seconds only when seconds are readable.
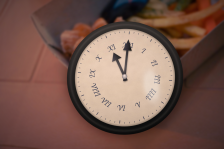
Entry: 11:00
